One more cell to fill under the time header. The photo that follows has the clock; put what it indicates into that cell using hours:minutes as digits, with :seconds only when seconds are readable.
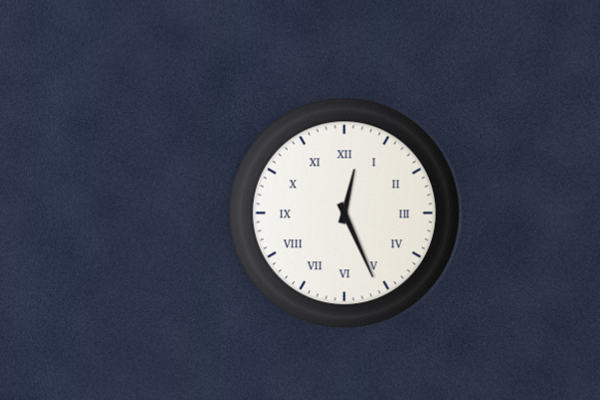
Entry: 12:26
